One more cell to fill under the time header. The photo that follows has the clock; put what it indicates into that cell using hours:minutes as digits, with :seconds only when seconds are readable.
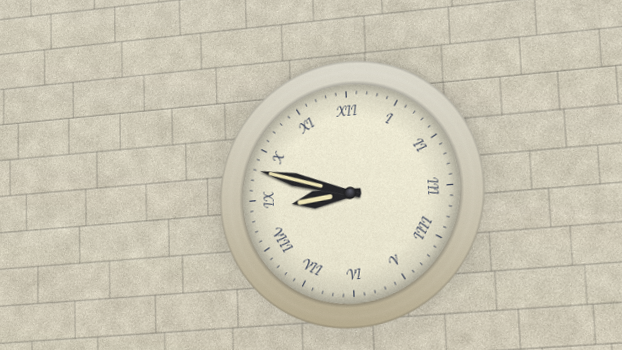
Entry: 8:48
